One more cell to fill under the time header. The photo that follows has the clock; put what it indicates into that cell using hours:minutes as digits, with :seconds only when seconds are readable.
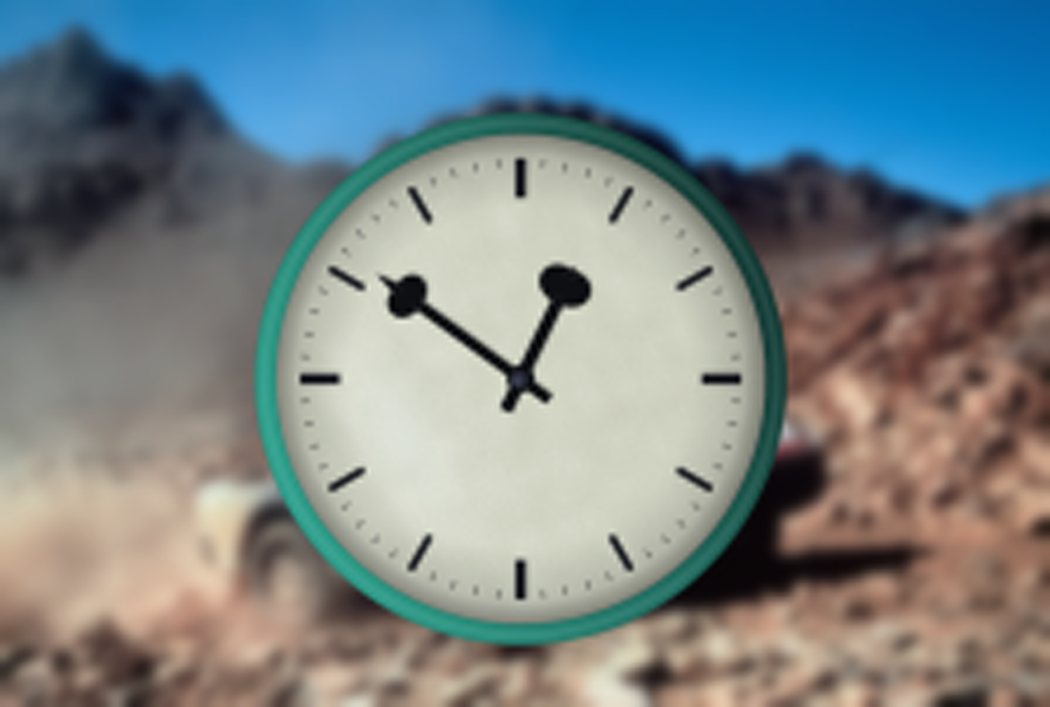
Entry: 12:51
